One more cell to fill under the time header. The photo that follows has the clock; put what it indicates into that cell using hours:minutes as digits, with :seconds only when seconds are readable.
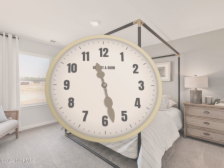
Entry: 11:28
